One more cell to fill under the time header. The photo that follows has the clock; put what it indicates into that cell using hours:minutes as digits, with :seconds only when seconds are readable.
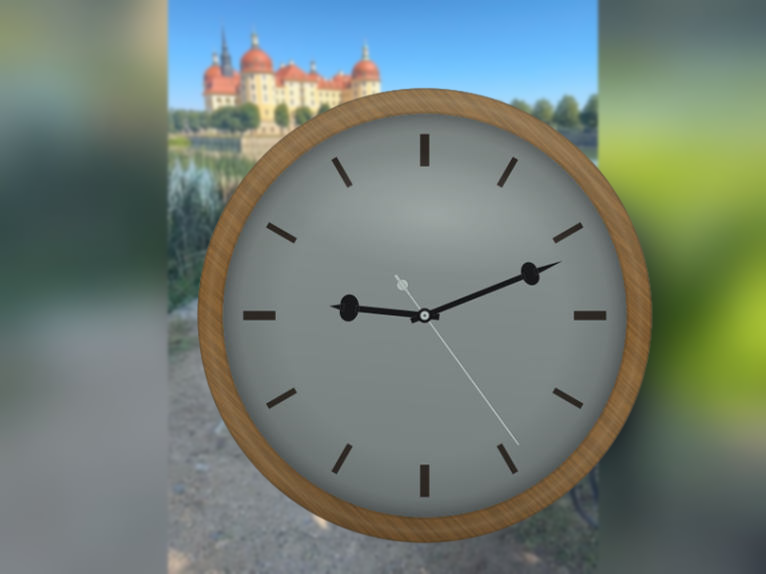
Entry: 9:11:24
